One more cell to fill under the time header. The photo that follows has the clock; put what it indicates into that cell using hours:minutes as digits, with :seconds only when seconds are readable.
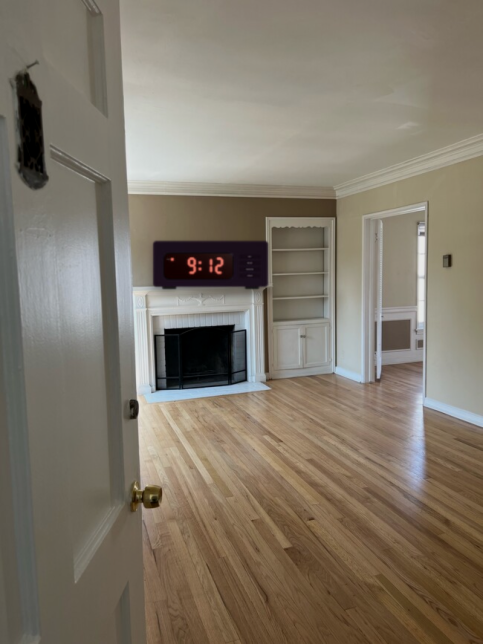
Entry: 9:12
